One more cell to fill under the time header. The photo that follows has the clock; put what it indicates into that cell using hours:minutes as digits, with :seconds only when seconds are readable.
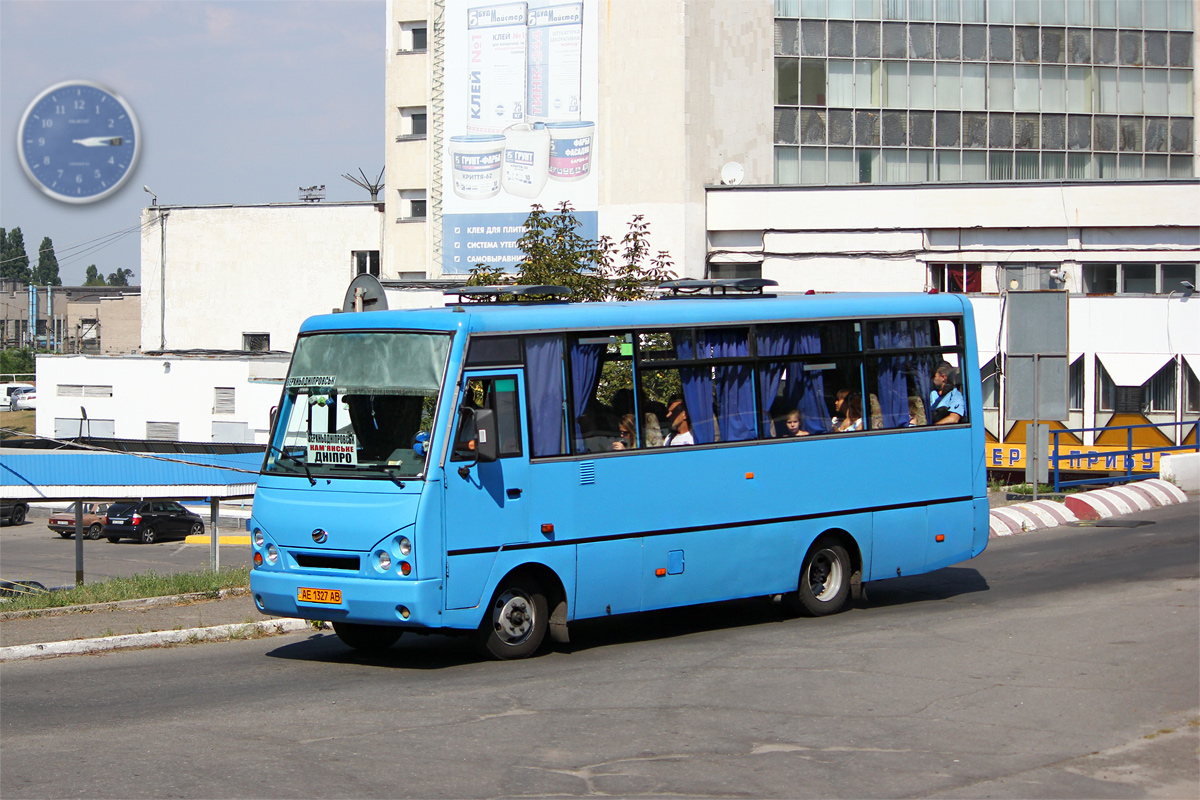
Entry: 3:14
